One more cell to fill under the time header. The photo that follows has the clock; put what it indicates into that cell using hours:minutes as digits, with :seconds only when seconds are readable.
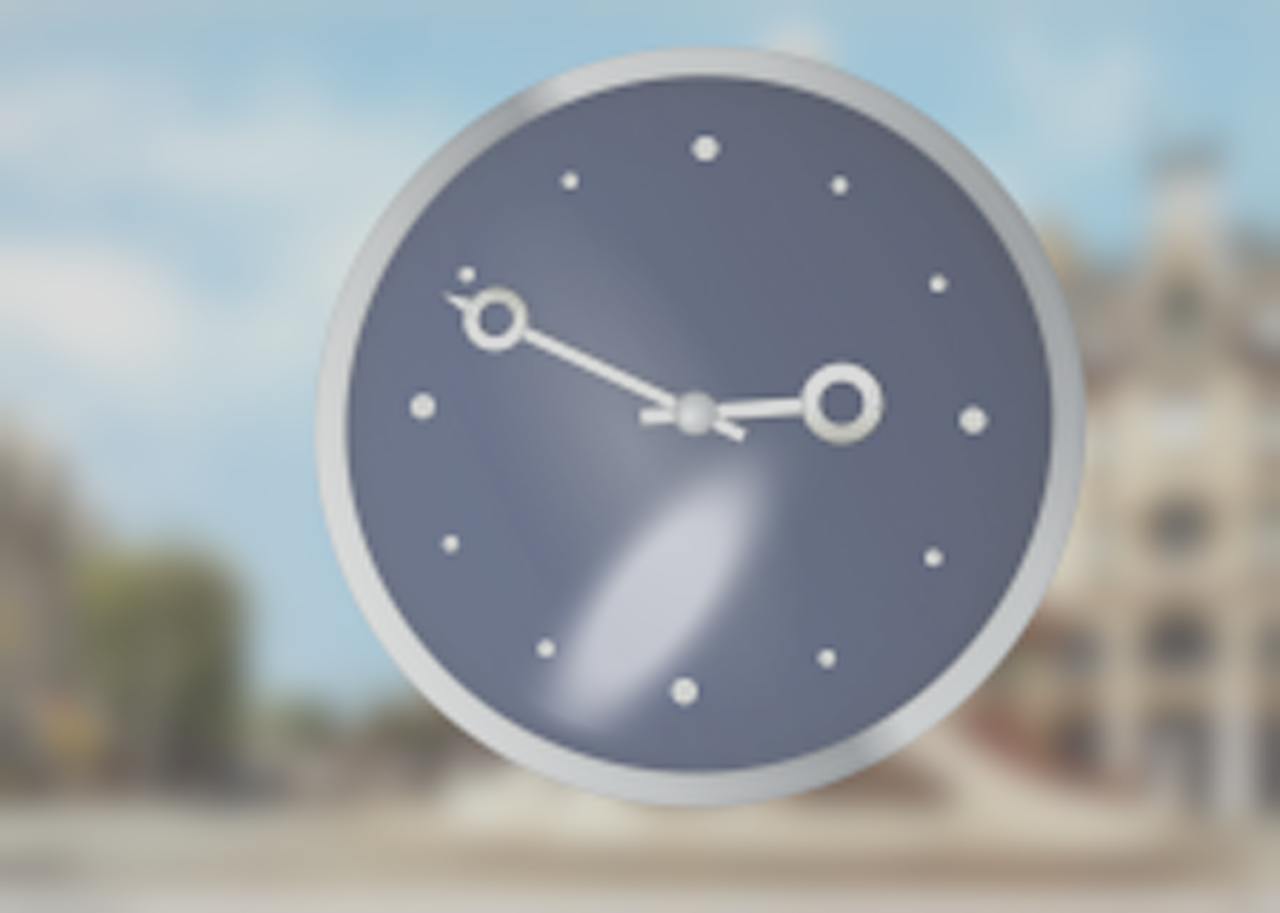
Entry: 2:49
